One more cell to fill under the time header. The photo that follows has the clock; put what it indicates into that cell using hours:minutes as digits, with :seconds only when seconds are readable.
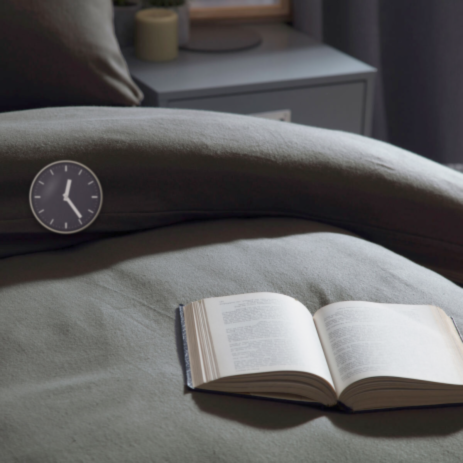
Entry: 12:24
